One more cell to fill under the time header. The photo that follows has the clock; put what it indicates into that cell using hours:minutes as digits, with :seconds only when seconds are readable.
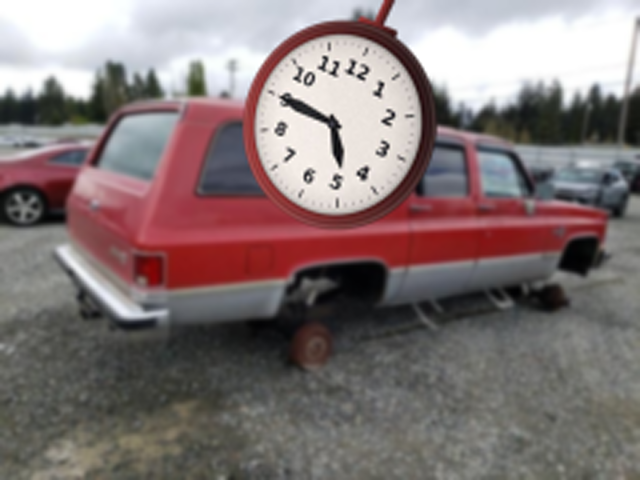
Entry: 4:45
